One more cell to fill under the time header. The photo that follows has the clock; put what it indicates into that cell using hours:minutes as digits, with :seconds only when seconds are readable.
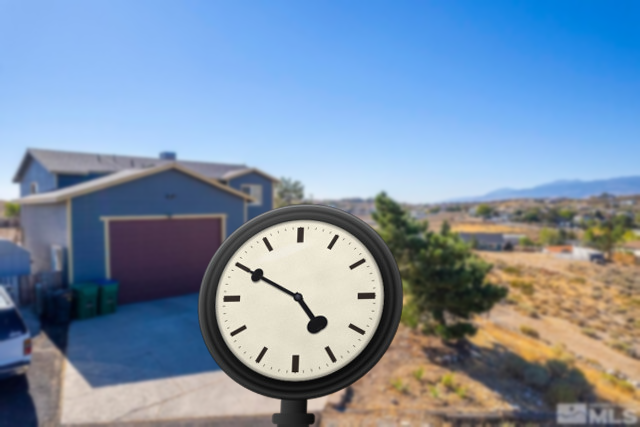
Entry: 4:50
